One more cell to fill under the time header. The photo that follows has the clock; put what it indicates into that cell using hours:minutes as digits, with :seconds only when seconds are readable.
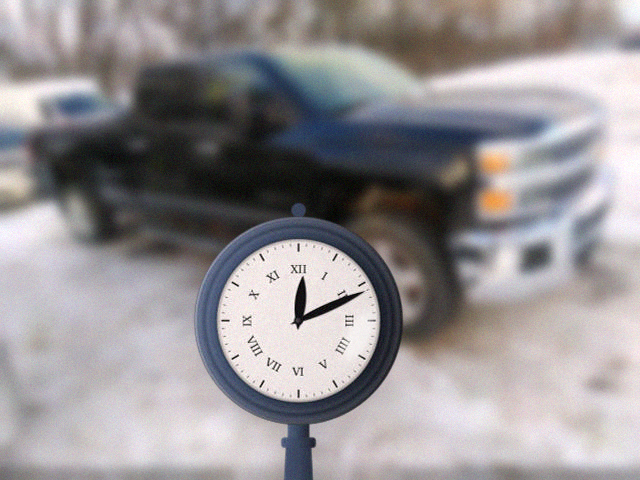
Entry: 12:11
